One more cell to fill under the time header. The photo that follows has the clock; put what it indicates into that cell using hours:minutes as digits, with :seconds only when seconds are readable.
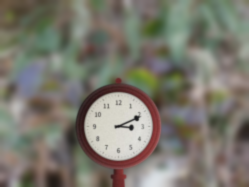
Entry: 3:11
